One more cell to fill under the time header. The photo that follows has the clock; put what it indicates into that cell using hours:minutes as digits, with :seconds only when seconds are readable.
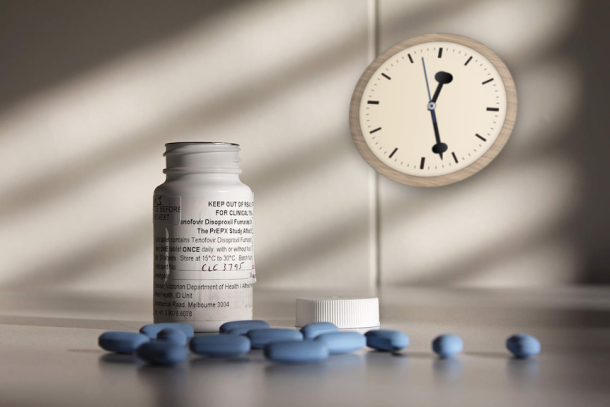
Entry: 12:26:57
